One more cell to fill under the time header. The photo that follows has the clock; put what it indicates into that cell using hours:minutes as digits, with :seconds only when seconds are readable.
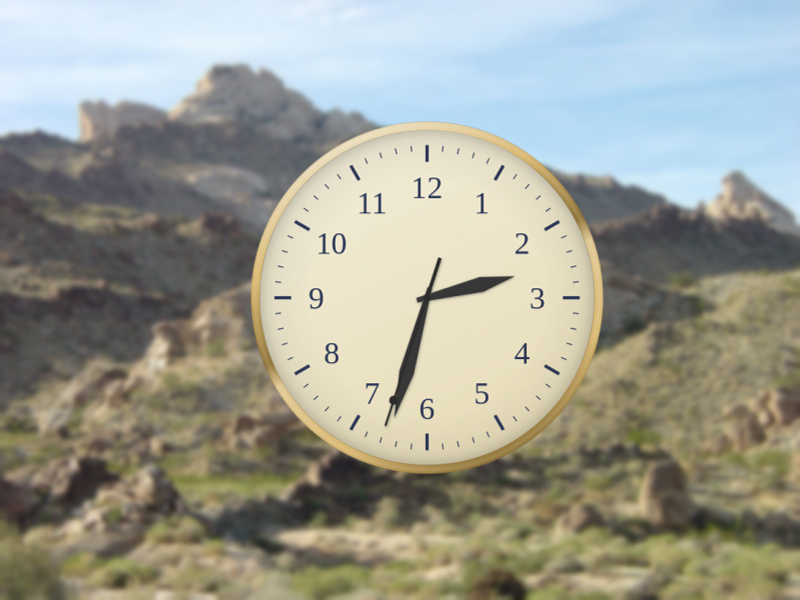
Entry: 2:32:33
